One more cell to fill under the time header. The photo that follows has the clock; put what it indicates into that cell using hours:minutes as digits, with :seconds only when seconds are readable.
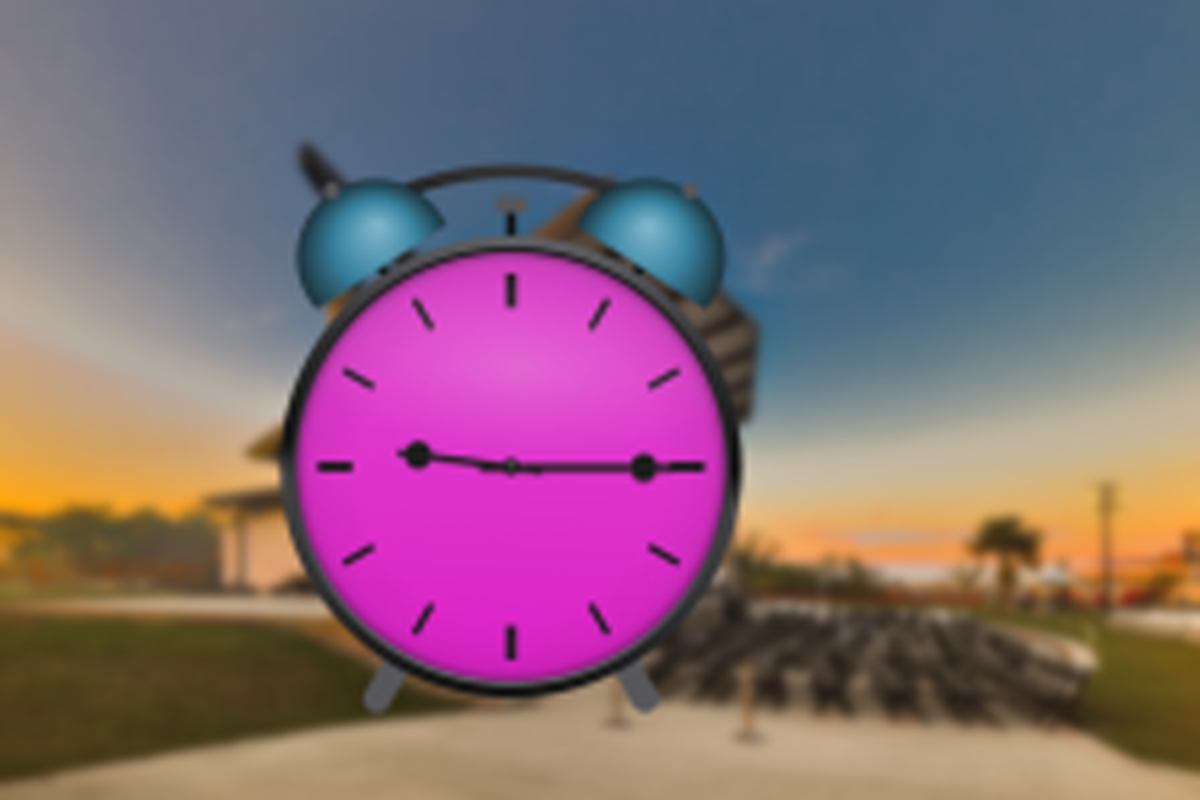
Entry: 9:15
